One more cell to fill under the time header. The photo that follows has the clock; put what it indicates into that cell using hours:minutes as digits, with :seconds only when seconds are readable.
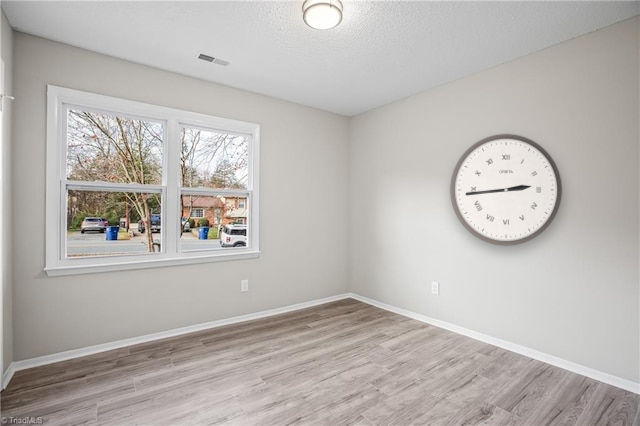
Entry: 2:44
